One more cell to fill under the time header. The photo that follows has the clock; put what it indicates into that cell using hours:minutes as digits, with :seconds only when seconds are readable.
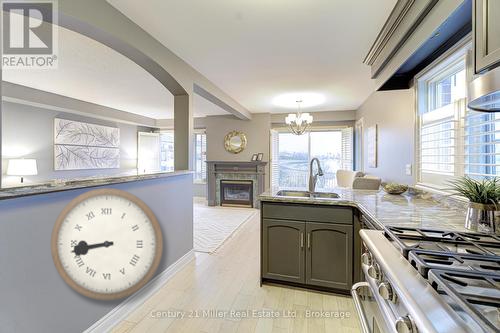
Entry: 8:43
